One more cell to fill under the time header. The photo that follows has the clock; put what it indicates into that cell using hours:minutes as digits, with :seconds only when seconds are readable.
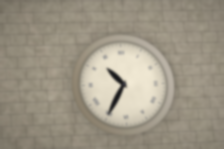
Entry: 10:35
